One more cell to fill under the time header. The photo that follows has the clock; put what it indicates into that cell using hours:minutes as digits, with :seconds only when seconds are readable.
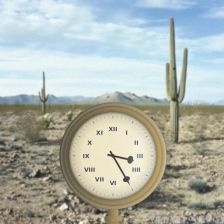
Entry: 3:25
